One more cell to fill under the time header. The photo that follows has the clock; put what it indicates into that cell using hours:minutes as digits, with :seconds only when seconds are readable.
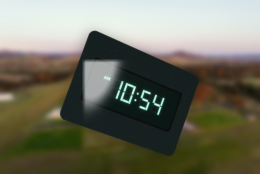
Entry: 10:54
